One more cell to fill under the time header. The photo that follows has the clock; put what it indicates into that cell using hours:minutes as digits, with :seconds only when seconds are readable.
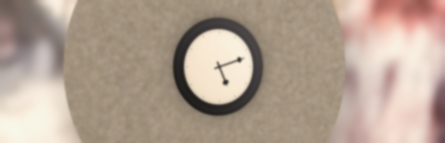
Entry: 5:12
